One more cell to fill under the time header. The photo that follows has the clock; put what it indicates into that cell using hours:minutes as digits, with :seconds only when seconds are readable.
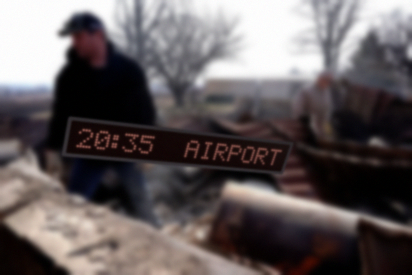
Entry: 20:35
